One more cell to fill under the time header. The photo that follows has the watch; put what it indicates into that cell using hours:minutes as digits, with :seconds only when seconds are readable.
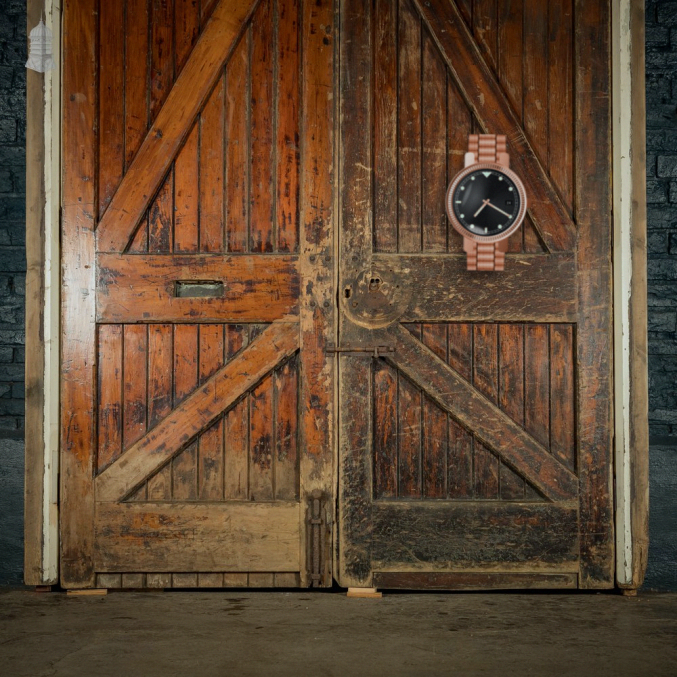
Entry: 7:20
